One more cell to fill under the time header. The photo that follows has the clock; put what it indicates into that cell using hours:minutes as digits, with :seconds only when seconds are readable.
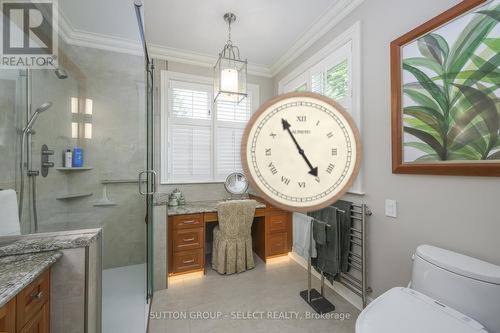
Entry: 4:55
